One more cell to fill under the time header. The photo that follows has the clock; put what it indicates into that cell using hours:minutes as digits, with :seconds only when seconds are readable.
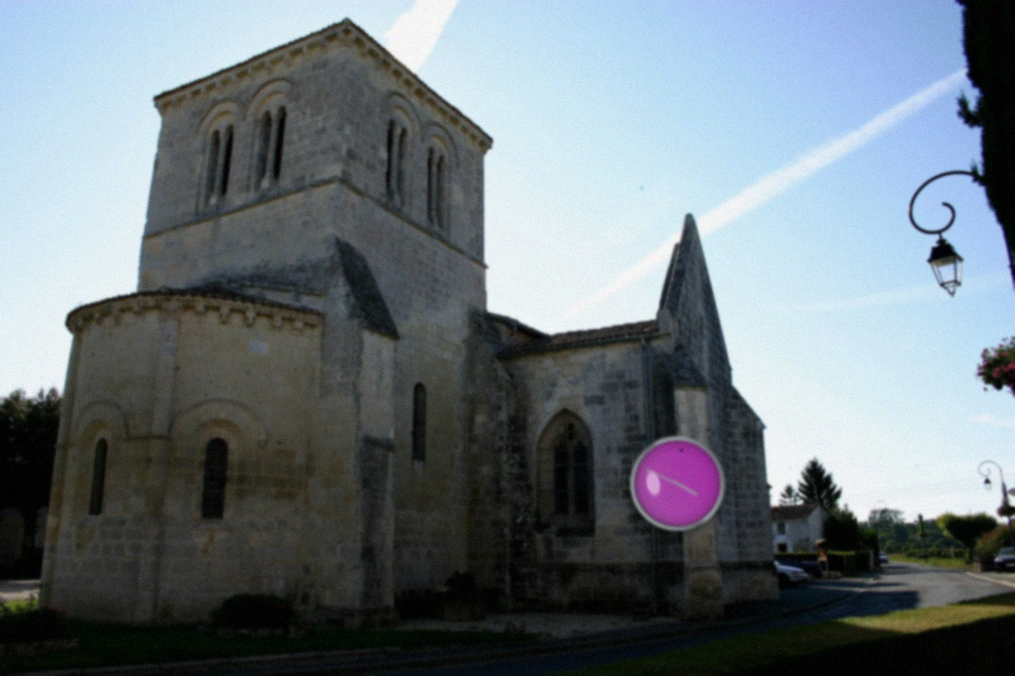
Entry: 3:48
